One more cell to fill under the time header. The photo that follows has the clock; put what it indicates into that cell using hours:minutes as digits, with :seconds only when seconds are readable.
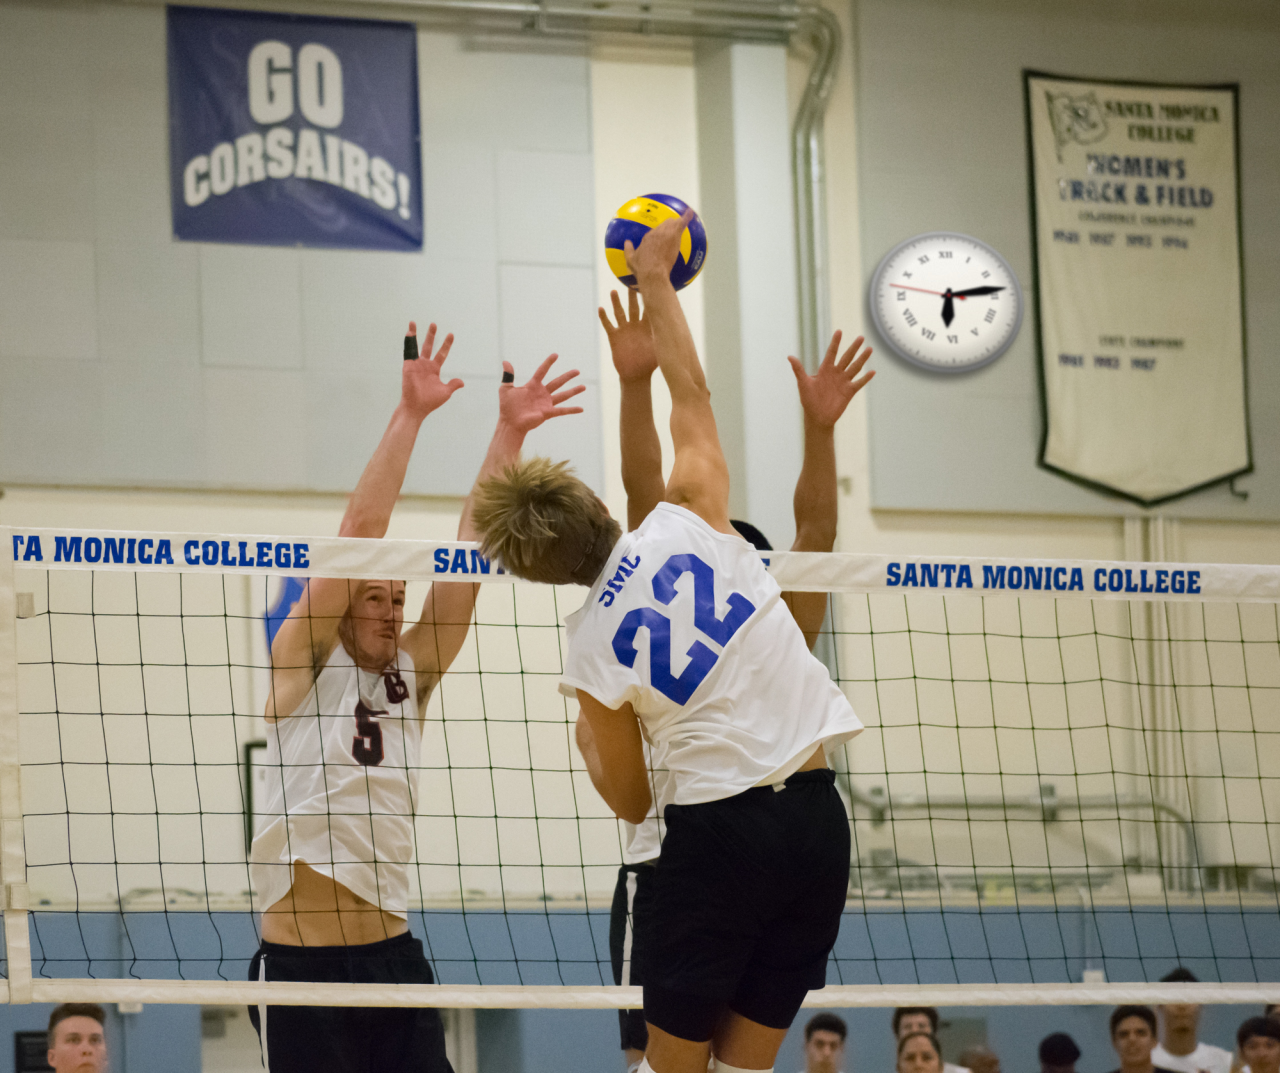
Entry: 6:13:47
